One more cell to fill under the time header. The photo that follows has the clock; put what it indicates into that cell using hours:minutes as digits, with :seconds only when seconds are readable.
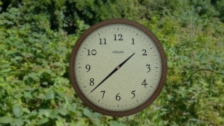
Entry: 1:38
